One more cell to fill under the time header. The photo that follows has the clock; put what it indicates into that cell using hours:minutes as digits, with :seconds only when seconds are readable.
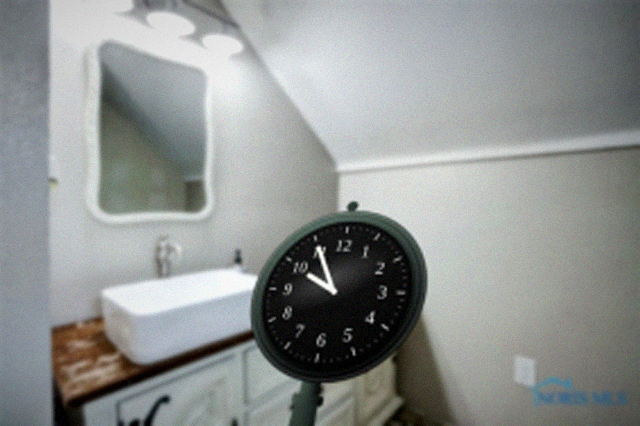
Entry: 9:55
